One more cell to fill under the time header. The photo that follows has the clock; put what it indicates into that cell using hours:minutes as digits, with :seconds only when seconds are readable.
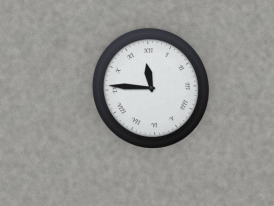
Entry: 11:46
